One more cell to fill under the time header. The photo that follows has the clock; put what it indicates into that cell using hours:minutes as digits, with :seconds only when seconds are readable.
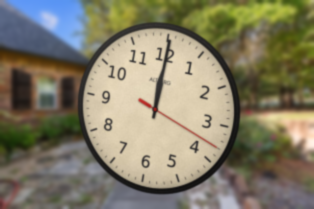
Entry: 12:00:18
